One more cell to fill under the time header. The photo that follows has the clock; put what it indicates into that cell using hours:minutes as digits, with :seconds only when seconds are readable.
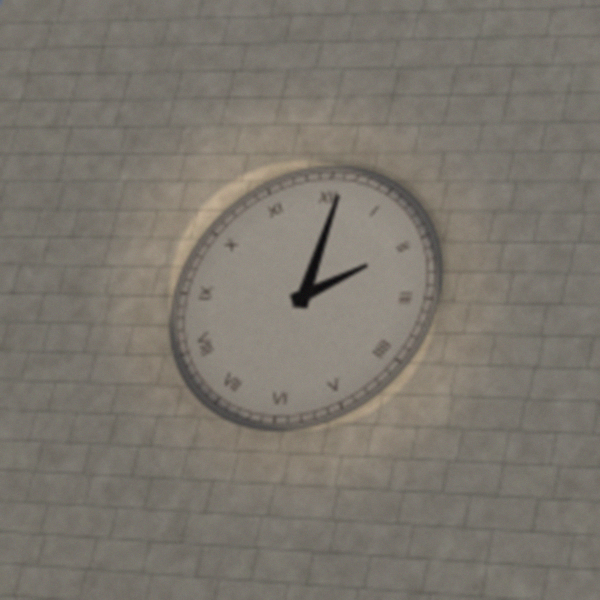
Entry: 2:01
